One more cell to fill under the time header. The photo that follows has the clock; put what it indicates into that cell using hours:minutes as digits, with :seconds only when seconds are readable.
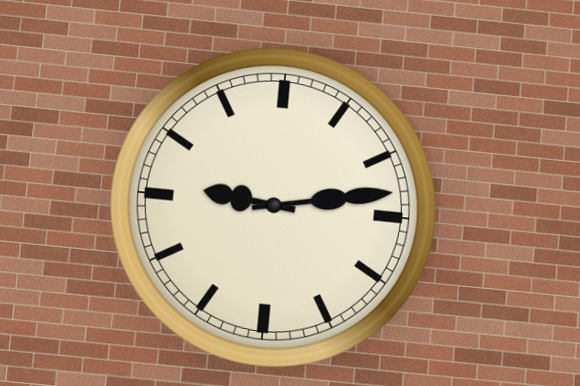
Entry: 9:13
